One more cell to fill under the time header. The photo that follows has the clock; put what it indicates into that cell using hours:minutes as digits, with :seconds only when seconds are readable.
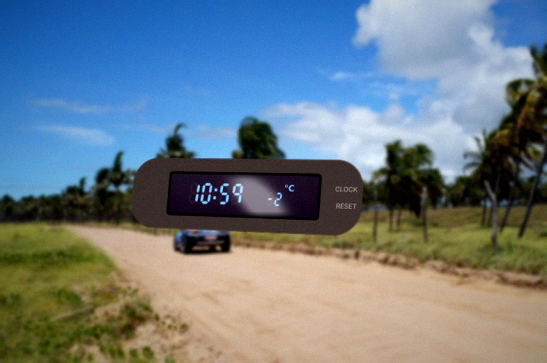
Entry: 10:59
